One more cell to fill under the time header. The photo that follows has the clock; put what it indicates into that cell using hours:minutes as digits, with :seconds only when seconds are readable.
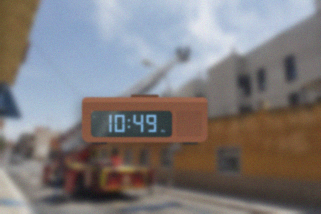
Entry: 10:49
